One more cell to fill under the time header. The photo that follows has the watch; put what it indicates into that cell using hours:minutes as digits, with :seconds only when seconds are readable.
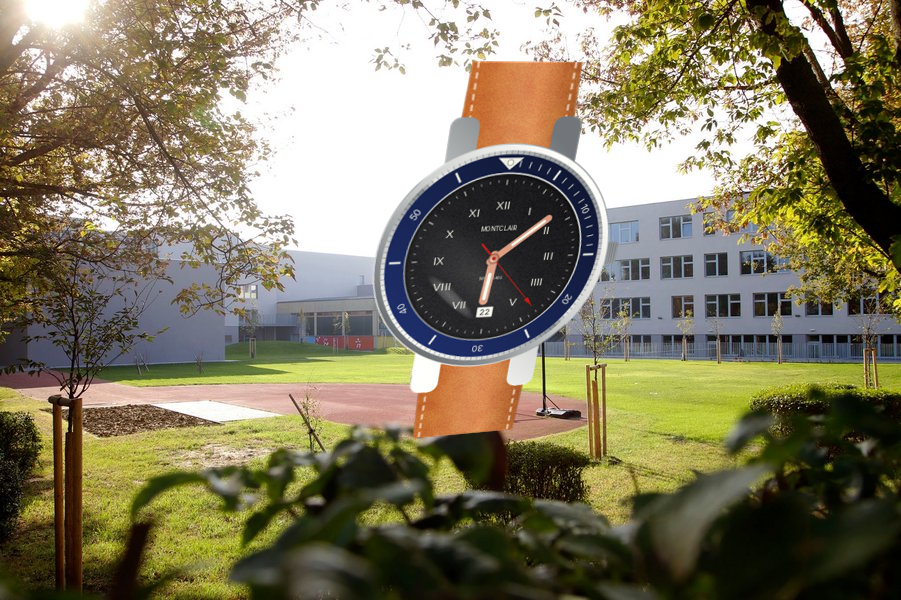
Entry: 6:08:23
